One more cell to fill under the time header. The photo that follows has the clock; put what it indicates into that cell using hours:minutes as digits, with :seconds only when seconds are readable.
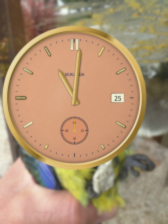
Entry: 11:01
